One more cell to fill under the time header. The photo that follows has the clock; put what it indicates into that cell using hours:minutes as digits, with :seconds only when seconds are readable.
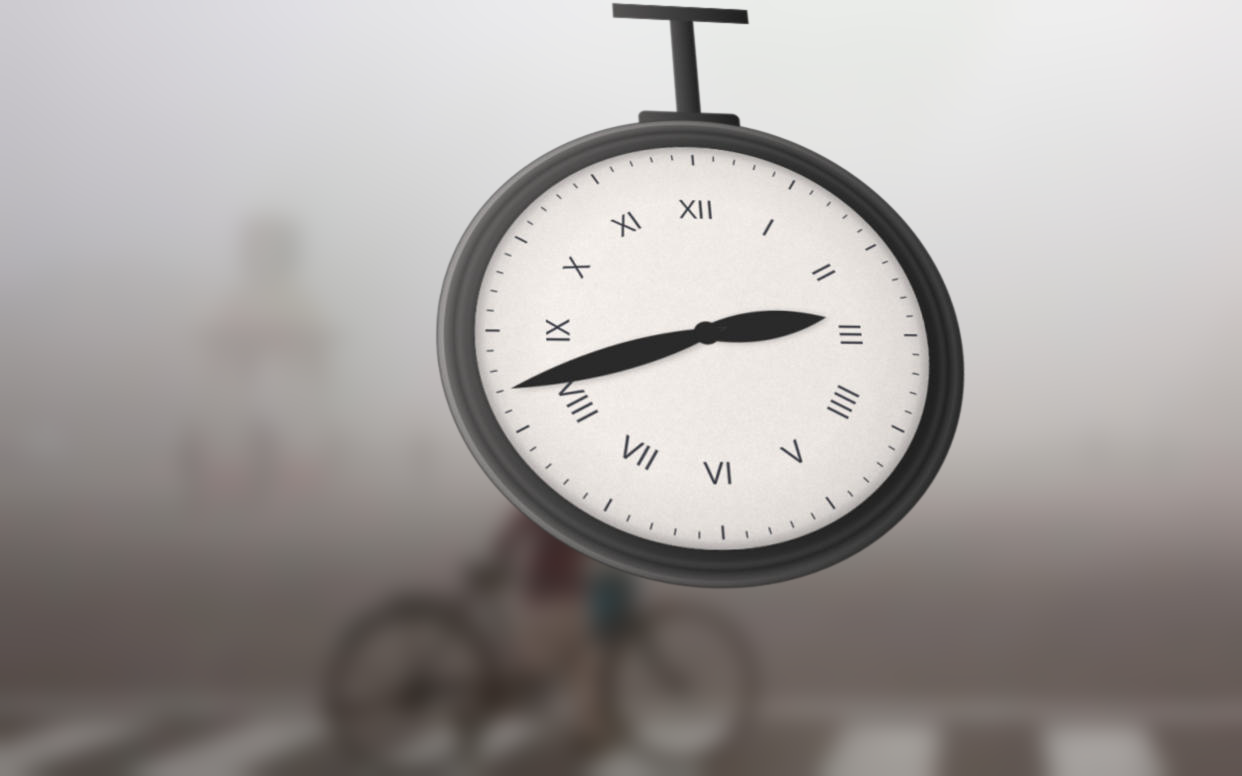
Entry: 2:42
